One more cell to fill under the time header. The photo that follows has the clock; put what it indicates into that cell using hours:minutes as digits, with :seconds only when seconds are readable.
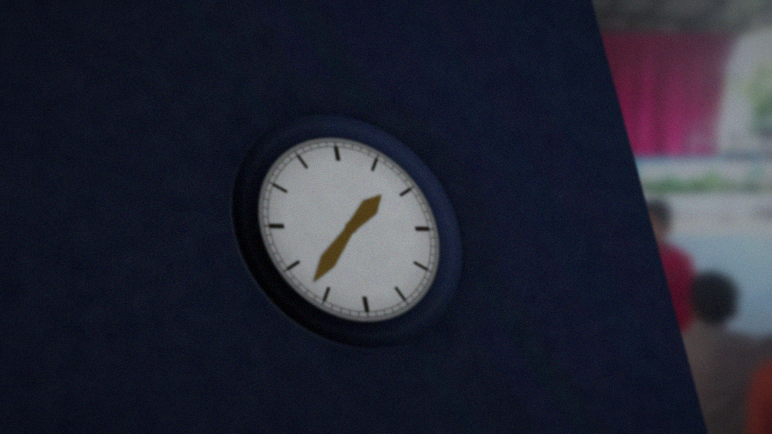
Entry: 1:37
